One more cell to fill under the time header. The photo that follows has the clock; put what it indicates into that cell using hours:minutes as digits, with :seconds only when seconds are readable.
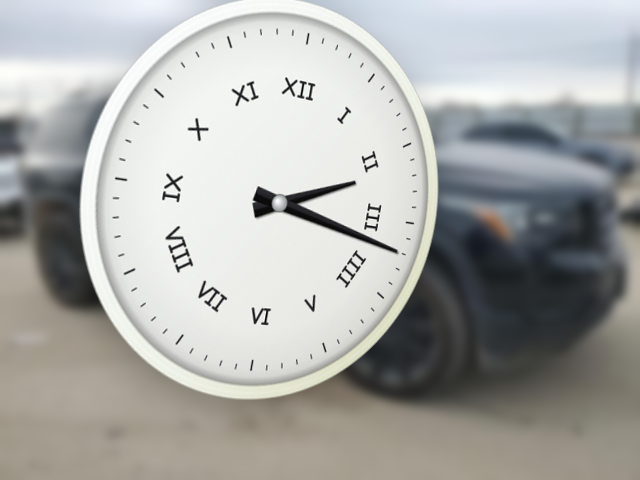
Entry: 2:17
